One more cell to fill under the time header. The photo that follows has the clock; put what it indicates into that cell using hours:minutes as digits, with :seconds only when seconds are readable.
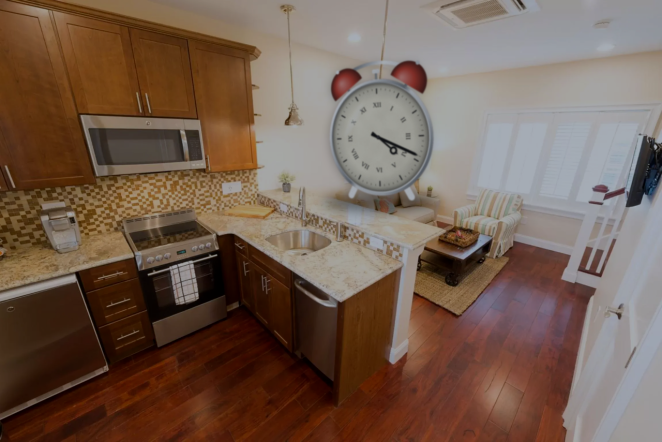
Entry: 4:19
